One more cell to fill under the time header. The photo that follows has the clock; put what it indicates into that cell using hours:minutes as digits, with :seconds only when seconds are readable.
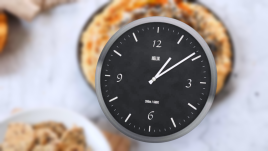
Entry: 1:09
